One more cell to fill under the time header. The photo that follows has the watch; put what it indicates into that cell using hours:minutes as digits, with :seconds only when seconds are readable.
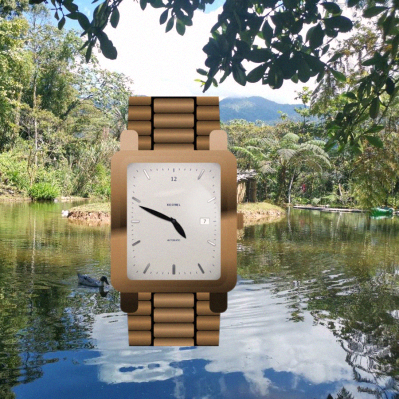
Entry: 4:49
